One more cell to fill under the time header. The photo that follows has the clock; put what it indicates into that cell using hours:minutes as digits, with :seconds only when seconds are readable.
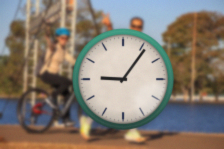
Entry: 9:06
